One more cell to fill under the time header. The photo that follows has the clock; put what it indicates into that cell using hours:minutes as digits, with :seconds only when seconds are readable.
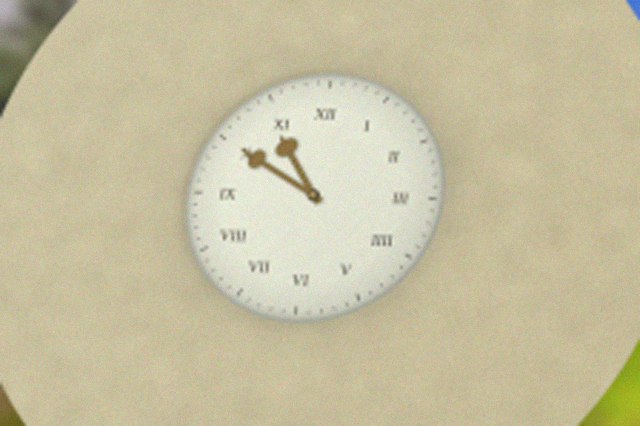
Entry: 10:50
